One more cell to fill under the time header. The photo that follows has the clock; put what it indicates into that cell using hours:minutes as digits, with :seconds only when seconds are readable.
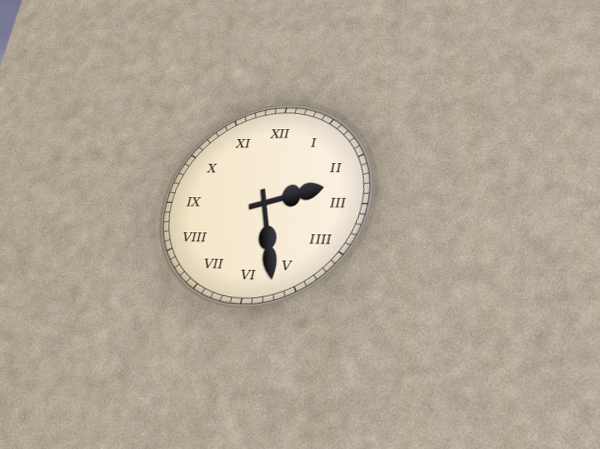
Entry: 2:27
